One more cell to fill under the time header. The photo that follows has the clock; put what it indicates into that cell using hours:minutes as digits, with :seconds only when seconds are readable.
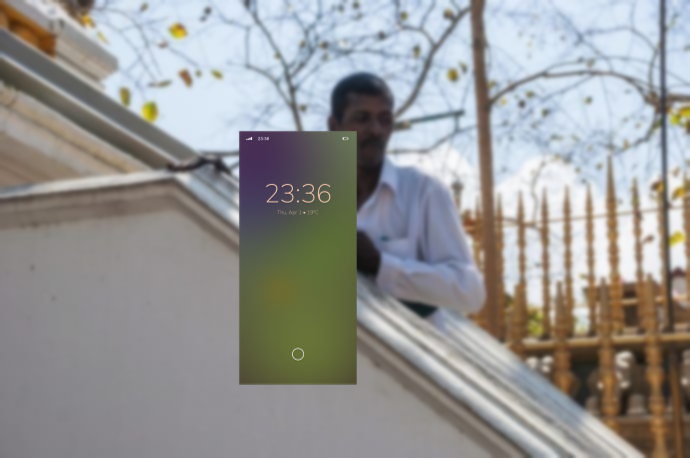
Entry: 23:36
